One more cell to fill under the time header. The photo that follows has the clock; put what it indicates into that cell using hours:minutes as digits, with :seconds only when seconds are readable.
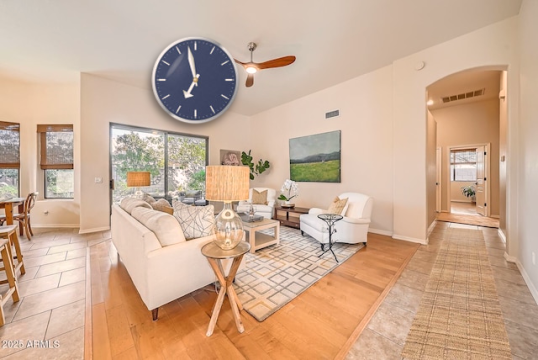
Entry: 6:58
